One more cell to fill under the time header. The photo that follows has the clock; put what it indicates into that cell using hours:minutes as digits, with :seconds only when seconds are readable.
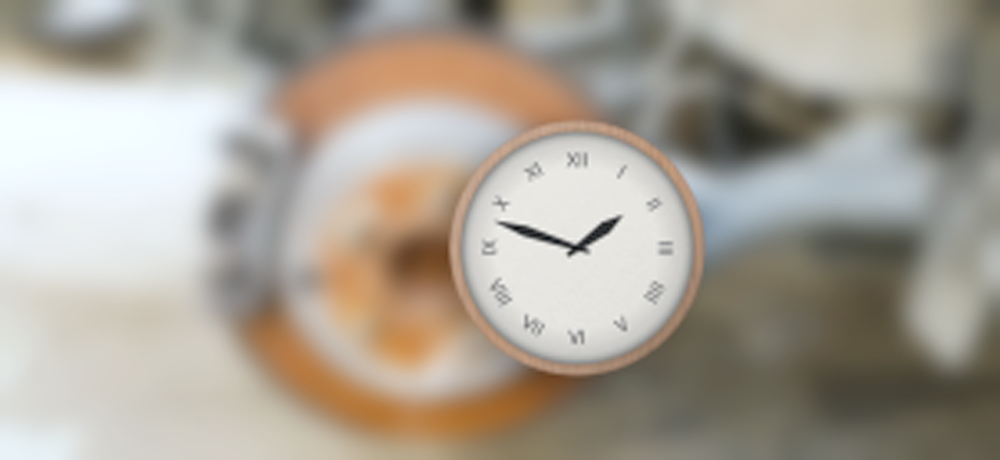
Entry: 1:48
